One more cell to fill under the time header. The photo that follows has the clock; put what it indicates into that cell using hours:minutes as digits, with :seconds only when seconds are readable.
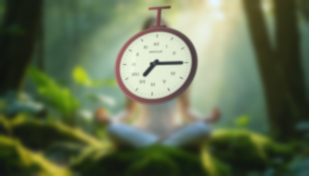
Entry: 7:15
